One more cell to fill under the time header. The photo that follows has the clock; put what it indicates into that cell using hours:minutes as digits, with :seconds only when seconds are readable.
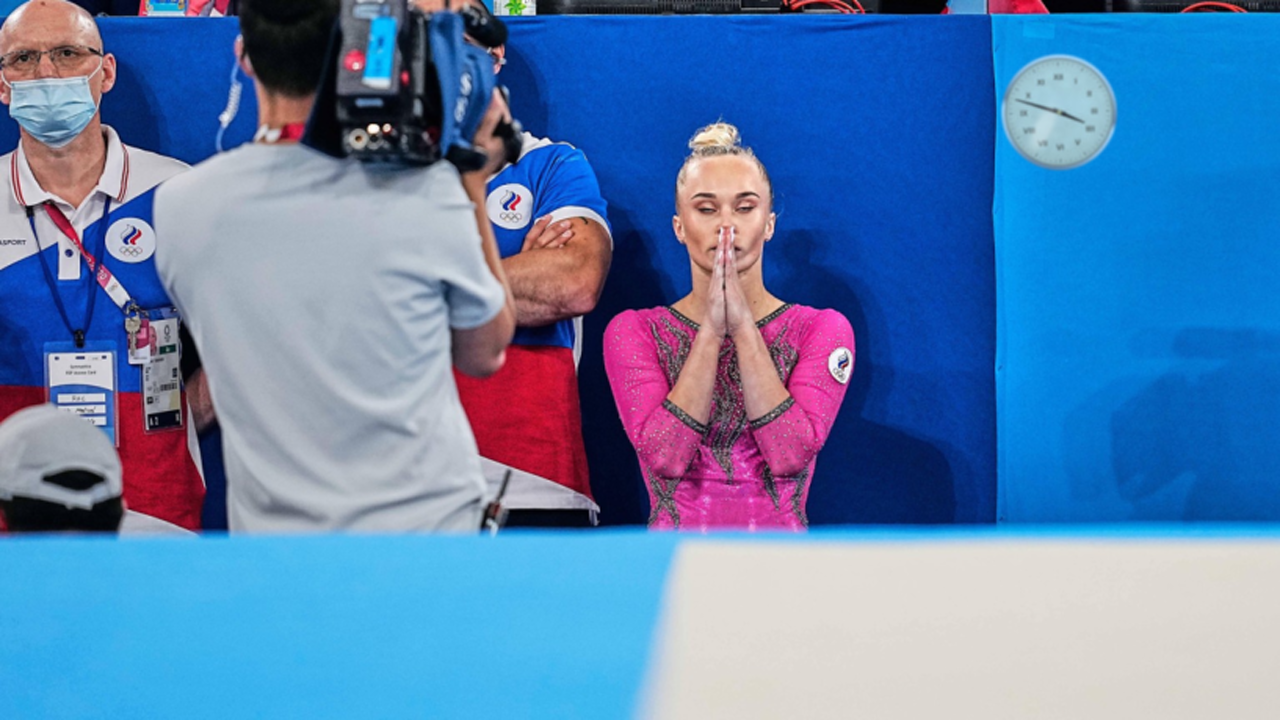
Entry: 3:48
